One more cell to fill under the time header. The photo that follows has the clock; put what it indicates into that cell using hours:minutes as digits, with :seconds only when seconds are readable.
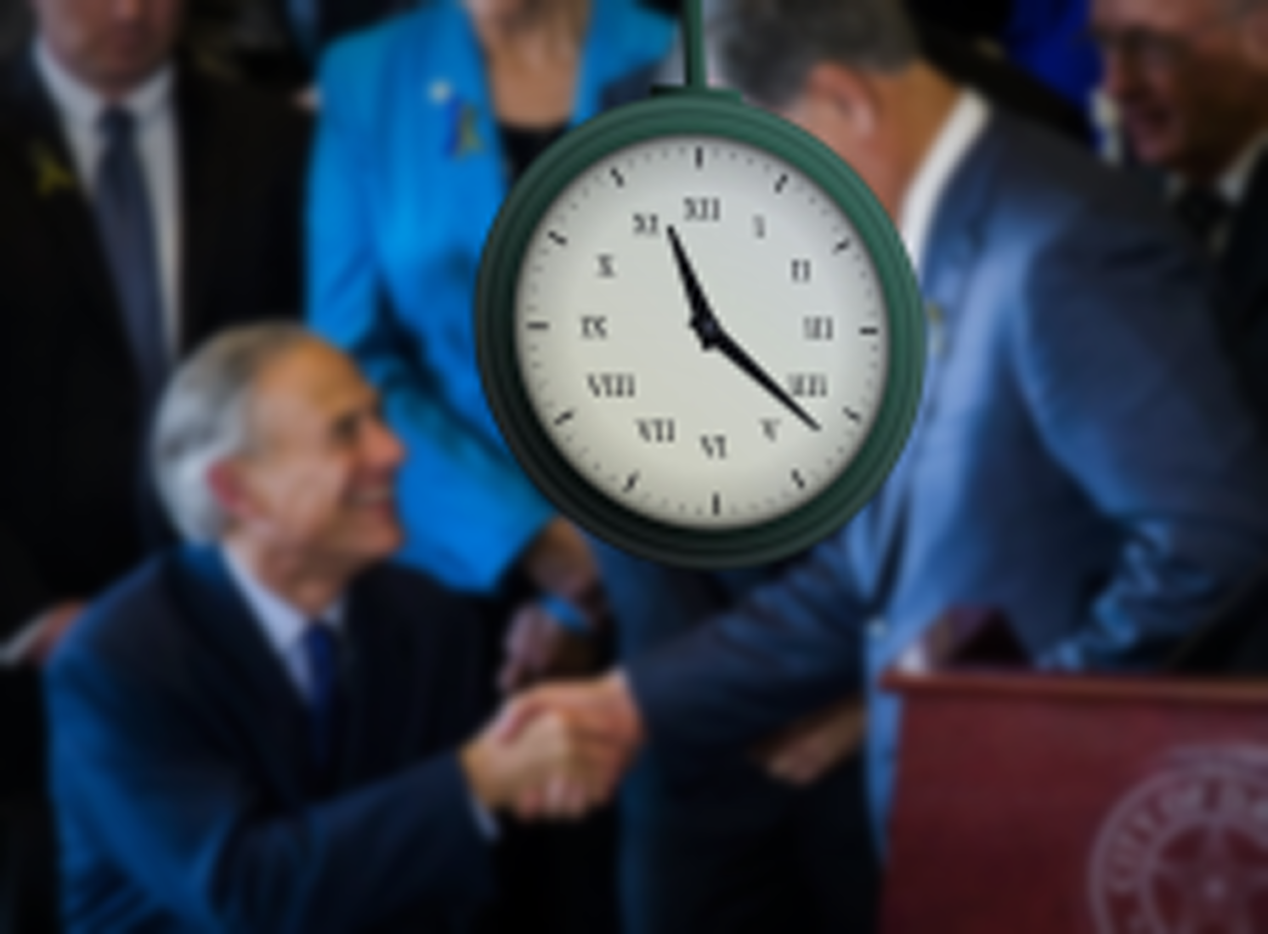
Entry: 11:22
